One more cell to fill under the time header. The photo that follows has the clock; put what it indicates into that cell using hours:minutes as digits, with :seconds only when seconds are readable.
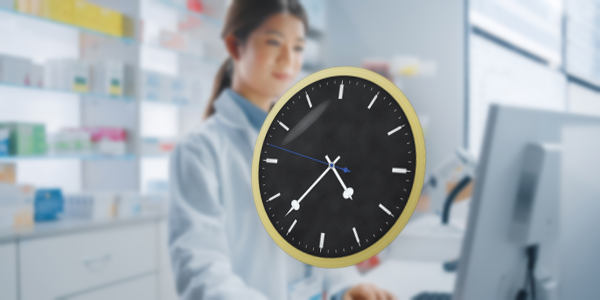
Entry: 4:36:47
